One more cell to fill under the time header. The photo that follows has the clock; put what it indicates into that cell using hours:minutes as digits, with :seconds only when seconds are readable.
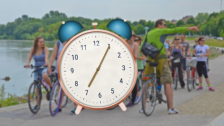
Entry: 7:05
